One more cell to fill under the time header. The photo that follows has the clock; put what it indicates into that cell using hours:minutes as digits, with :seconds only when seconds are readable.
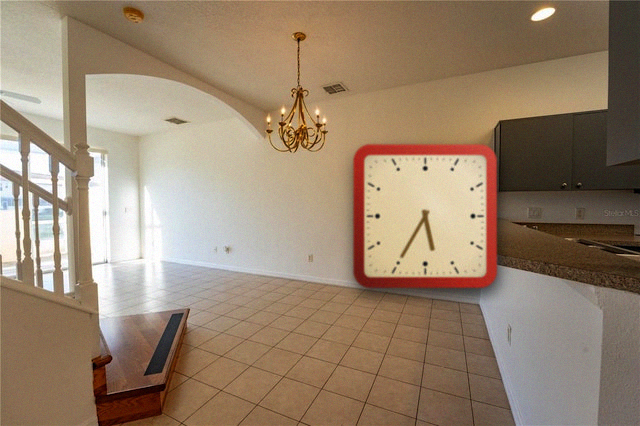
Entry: 5:35
